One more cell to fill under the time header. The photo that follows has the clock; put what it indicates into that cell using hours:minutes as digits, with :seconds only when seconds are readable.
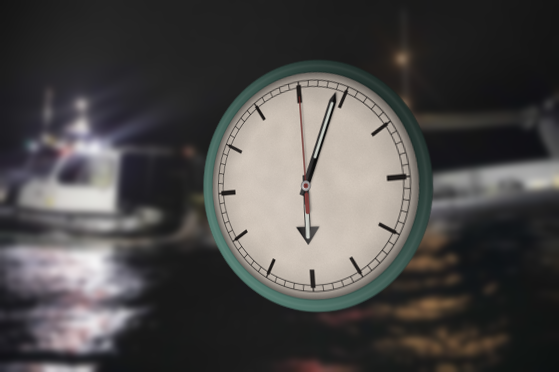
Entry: 6:04:00
